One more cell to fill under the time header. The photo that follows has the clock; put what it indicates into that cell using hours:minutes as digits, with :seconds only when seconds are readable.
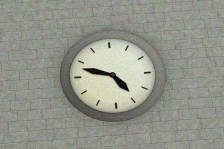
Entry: 4:48
